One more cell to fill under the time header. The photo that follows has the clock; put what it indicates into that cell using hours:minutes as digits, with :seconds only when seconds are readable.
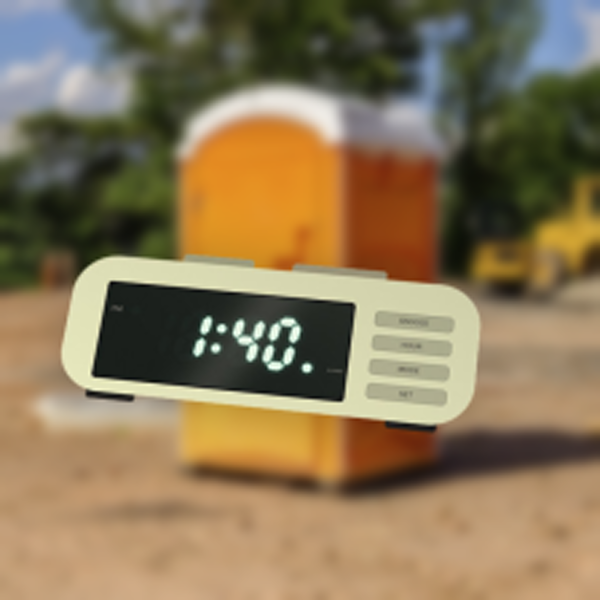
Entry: 1:40
